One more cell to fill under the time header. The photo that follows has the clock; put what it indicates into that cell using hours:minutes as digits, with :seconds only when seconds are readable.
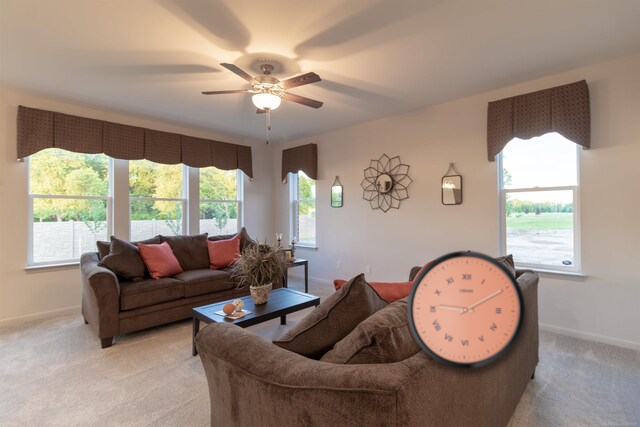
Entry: 9:10
